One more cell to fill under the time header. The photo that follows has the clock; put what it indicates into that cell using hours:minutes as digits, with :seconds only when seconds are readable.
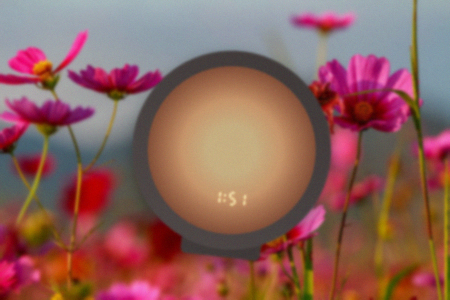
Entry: 1:51
